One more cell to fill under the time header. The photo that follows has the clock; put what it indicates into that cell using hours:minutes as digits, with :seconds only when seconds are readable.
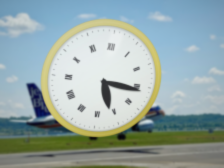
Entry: 5:16
